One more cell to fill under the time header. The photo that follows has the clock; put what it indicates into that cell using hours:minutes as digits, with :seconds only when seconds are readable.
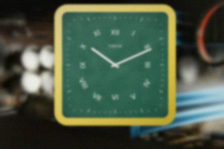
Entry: 10:11
